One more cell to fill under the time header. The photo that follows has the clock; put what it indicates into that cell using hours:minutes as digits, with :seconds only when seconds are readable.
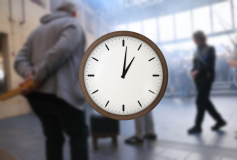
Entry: 1:01
